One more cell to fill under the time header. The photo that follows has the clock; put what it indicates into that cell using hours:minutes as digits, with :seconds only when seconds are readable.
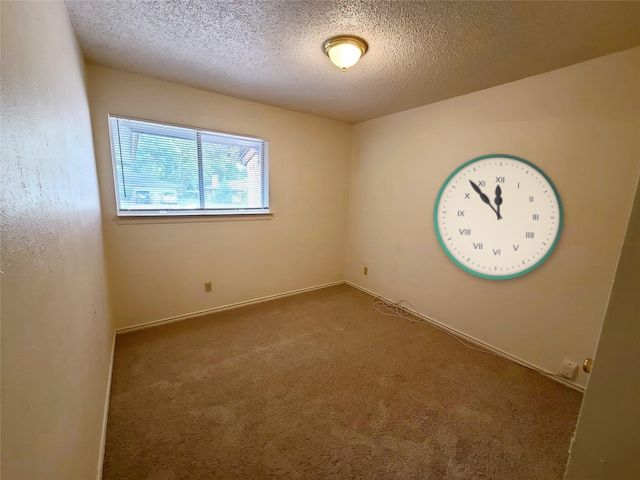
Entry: 11:53
